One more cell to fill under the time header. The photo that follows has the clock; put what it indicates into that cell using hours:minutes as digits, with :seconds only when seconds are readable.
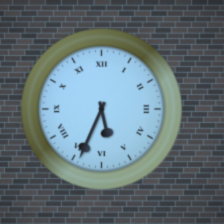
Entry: 5:34
